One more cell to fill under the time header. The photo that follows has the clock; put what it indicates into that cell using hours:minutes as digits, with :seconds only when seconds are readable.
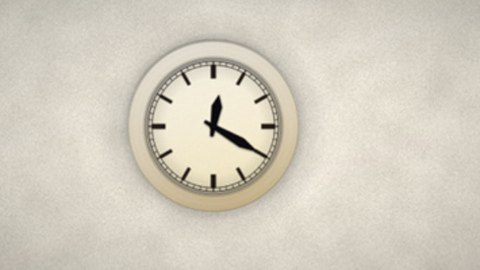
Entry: 12:20
